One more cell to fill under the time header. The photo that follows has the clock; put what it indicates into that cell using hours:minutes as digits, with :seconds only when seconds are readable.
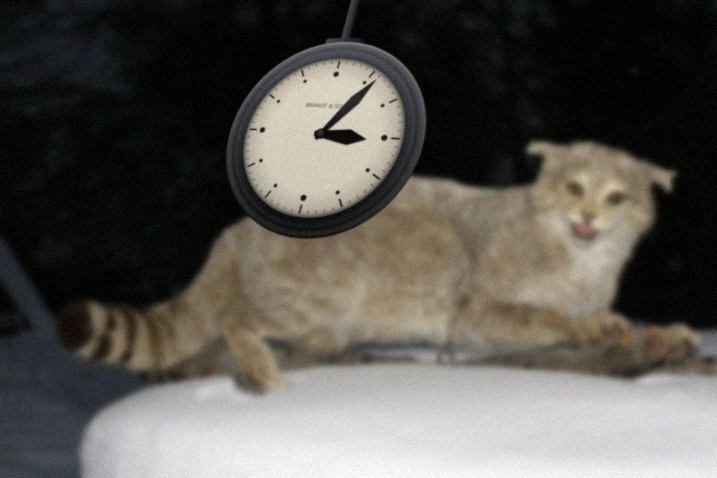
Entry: 3:06
